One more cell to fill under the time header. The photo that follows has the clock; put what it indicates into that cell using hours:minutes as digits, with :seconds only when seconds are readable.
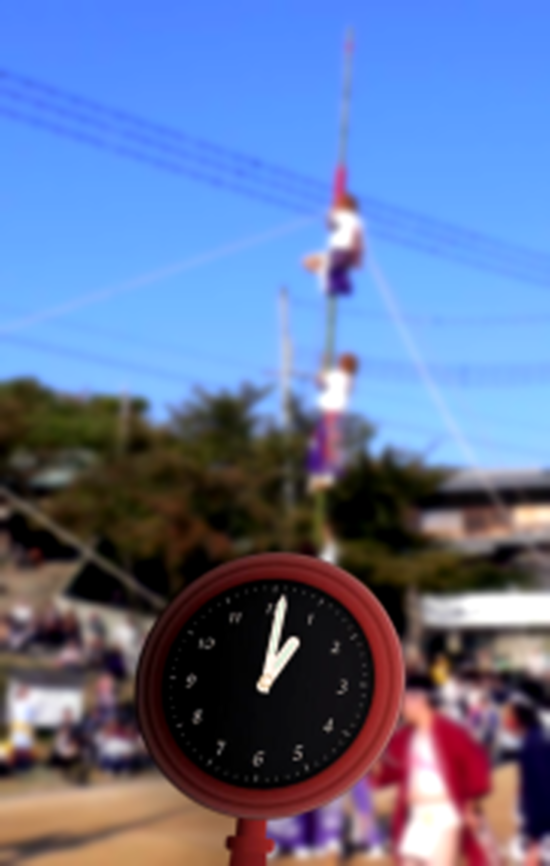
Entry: 1:01
